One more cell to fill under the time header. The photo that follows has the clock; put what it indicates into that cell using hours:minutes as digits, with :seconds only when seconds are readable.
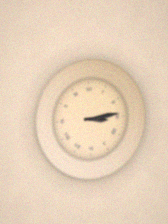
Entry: 3:14
